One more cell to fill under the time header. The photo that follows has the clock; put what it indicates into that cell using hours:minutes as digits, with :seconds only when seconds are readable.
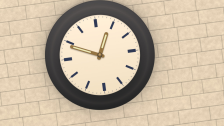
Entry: 12:49
